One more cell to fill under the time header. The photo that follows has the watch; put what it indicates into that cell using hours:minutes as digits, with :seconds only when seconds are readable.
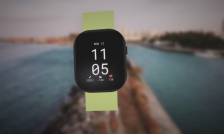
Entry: 11:05
